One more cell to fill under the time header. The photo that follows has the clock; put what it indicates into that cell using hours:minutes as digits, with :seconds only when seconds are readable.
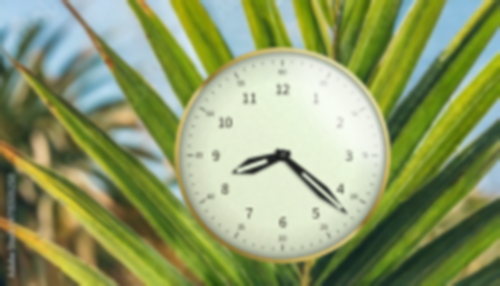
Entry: 8:22
